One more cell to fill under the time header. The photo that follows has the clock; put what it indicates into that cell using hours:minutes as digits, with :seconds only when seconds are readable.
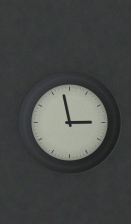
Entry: 2:58
